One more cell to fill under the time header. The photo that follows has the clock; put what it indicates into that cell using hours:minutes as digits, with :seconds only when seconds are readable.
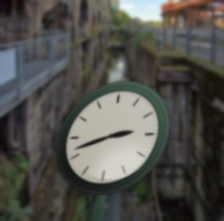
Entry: 2:42
